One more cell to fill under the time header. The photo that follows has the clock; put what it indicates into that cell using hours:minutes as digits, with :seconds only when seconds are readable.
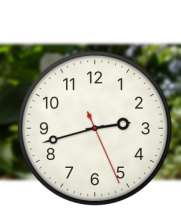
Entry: 2:42:26
